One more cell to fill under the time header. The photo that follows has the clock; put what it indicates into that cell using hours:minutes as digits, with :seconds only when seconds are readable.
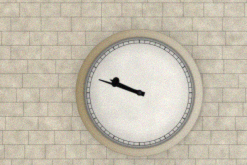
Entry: 9:48
